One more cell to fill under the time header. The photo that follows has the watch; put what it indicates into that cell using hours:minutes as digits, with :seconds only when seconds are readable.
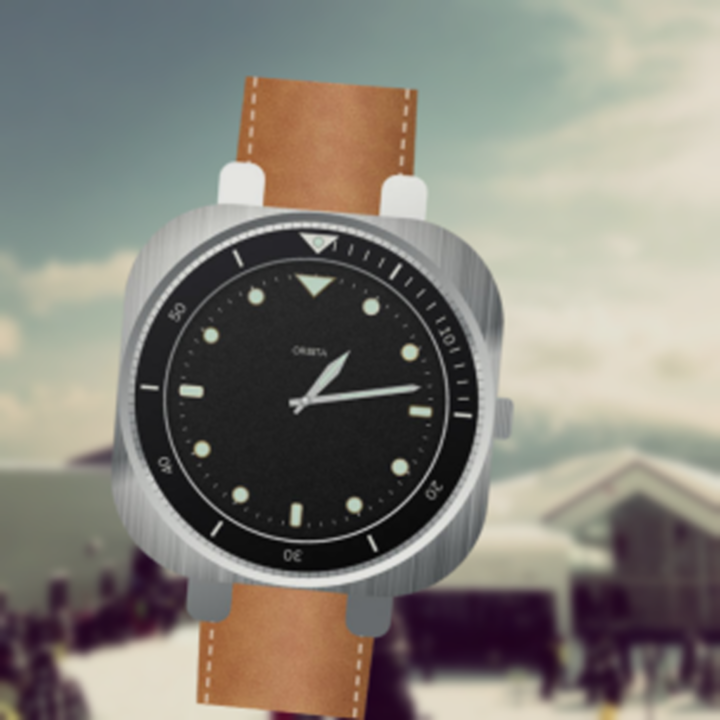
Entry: 1:13
